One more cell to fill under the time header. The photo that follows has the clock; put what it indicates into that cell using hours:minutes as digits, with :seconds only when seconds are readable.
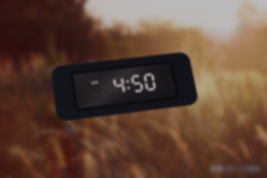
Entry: 4:50
